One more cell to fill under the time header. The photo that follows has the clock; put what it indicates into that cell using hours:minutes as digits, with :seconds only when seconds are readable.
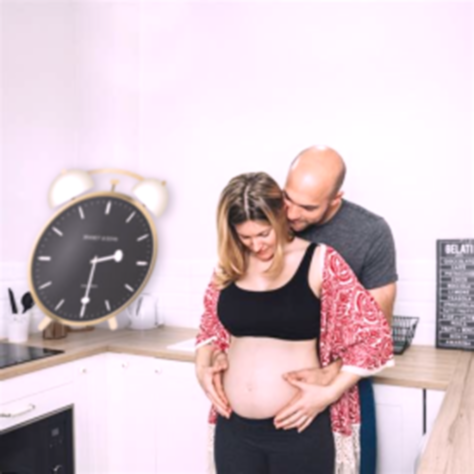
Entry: 2:30
